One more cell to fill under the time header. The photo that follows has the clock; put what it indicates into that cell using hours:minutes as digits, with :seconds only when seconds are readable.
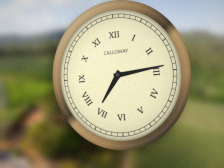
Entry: 7:14
